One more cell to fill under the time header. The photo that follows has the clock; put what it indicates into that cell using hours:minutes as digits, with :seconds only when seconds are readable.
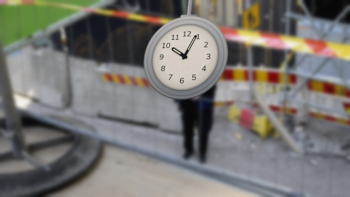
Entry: 10:04
